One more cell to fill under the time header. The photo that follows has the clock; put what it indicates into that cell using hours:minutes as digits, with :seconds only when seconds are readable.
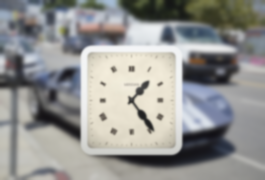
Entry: 1:24
